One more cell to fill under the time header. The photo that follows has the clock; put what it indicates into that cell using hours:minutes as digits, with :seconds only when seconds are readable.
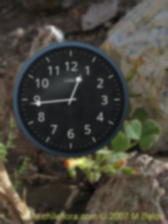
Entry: 12:44
